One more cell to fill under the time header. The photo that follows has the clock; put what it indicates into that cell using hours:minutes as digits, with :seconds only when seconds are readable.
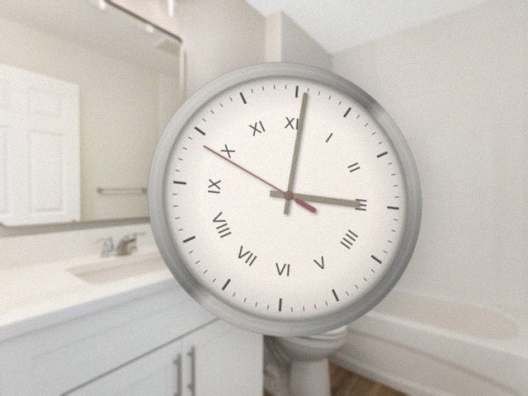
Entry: 3:00:49
